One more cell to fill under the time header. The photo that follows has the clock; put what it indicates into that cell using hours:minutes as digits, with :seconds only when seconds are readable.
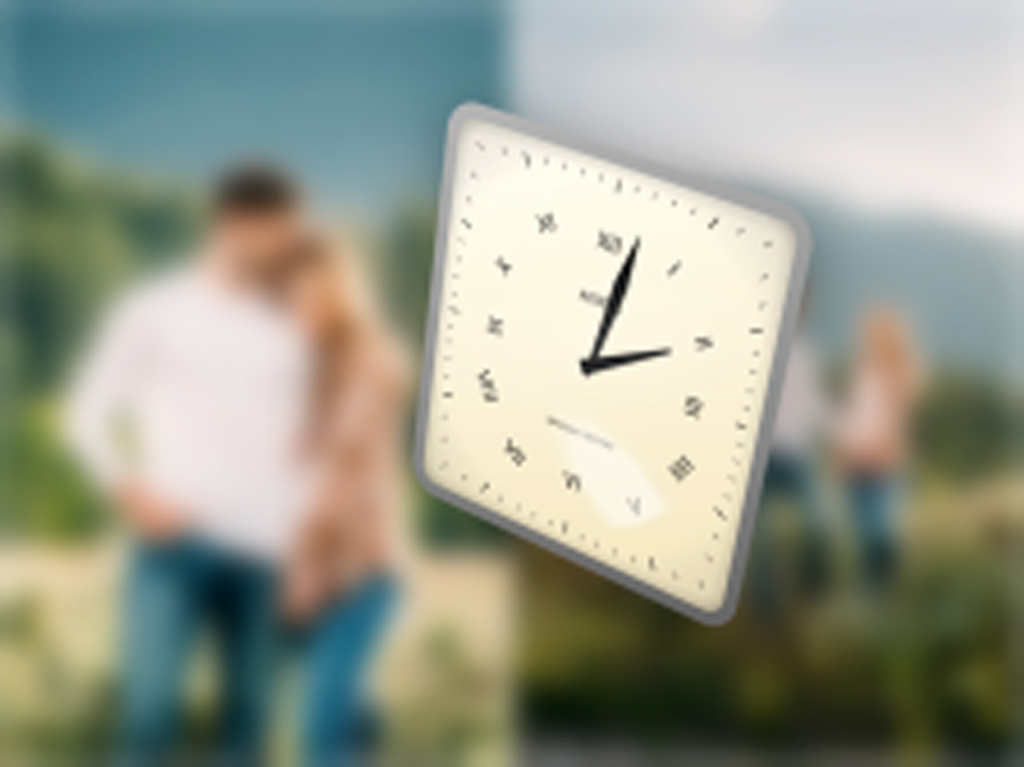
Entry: 2:02
